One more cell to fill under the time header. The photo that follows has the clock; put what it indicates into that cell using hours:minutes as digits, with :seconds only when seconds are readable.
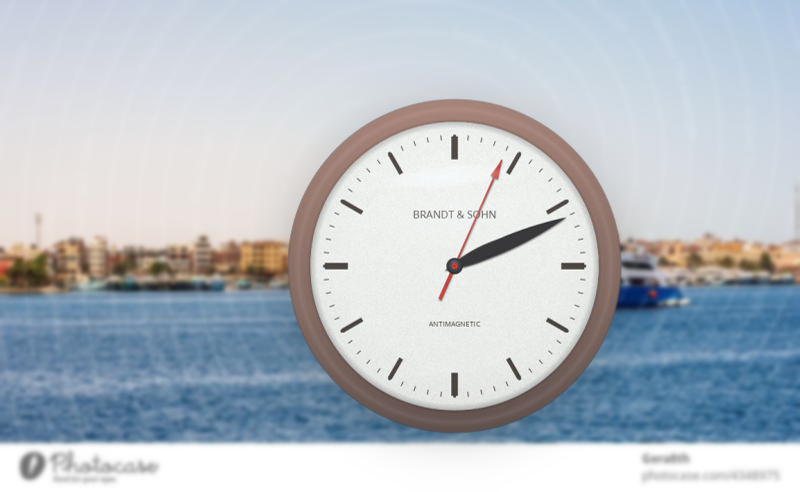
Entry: 2:11:04
